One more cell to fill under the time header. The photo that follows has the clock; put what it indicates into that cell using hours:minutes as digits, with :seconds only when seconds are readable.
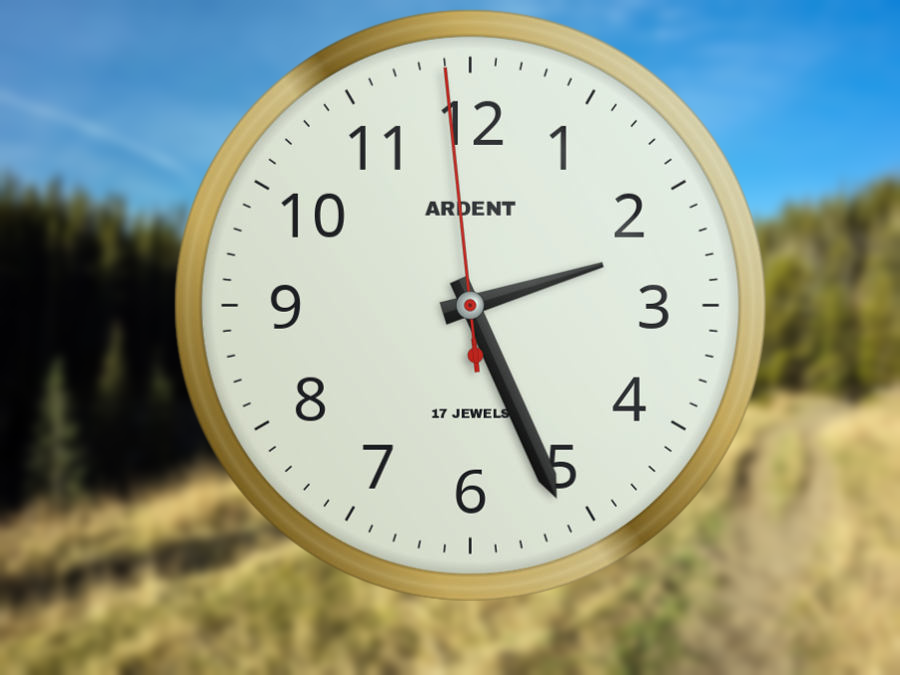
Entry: 2:25:59
